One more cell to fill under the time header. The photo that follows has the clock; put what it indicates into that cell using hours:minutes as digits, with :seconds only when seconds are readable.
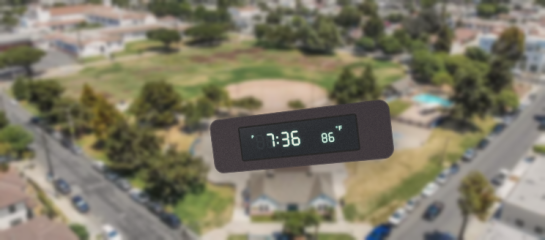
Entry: 7:36
